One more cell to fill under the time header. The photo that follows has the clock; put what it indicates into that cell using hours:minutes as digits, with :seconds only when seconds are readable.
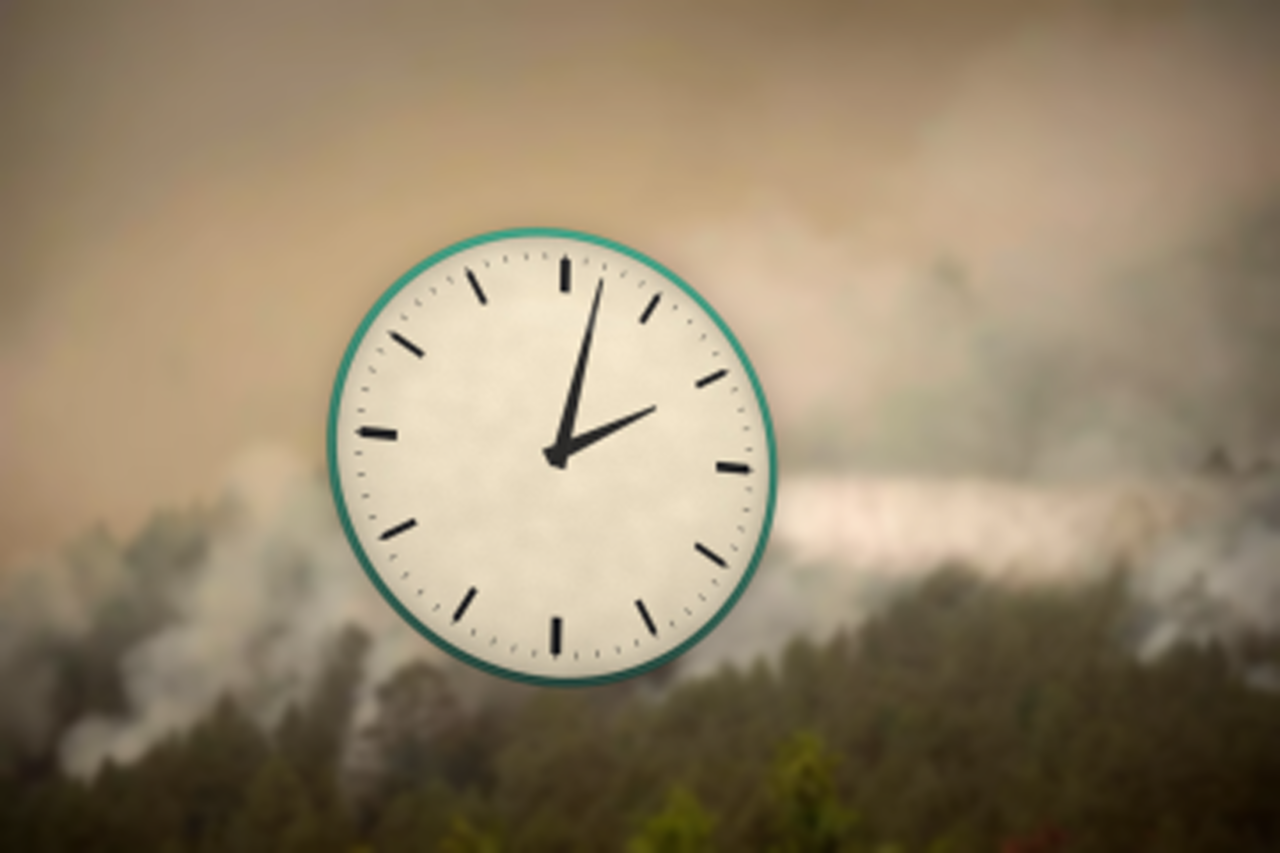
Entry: 2:02
